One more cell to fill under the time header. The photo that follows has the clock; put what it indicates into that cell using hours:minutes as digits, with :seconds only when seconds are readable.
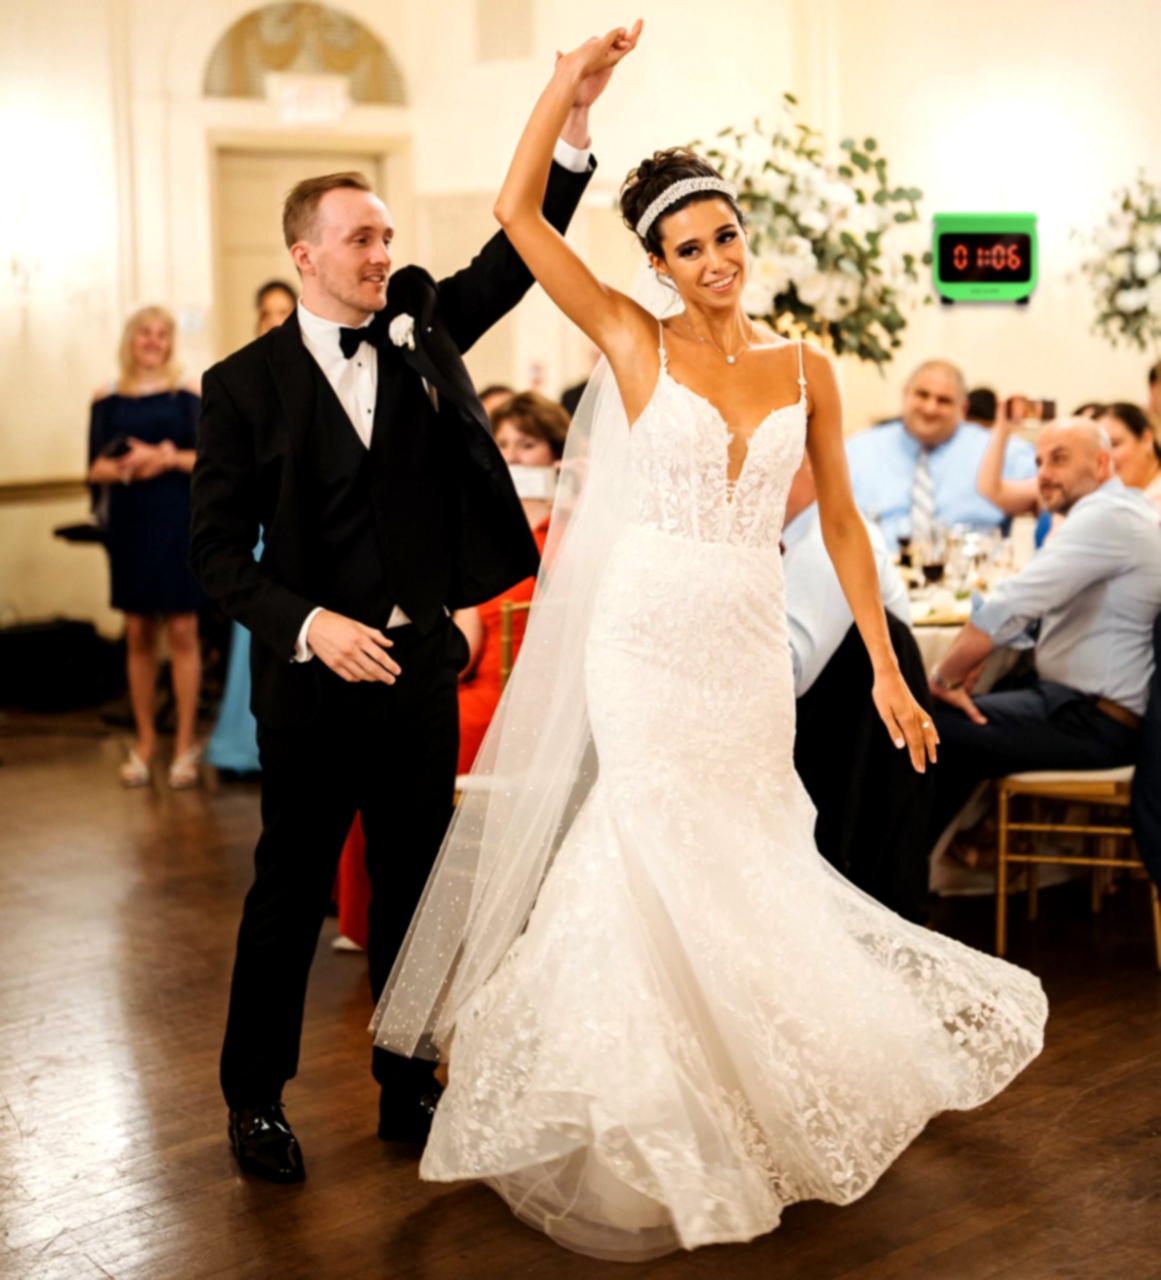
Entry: 1:06
